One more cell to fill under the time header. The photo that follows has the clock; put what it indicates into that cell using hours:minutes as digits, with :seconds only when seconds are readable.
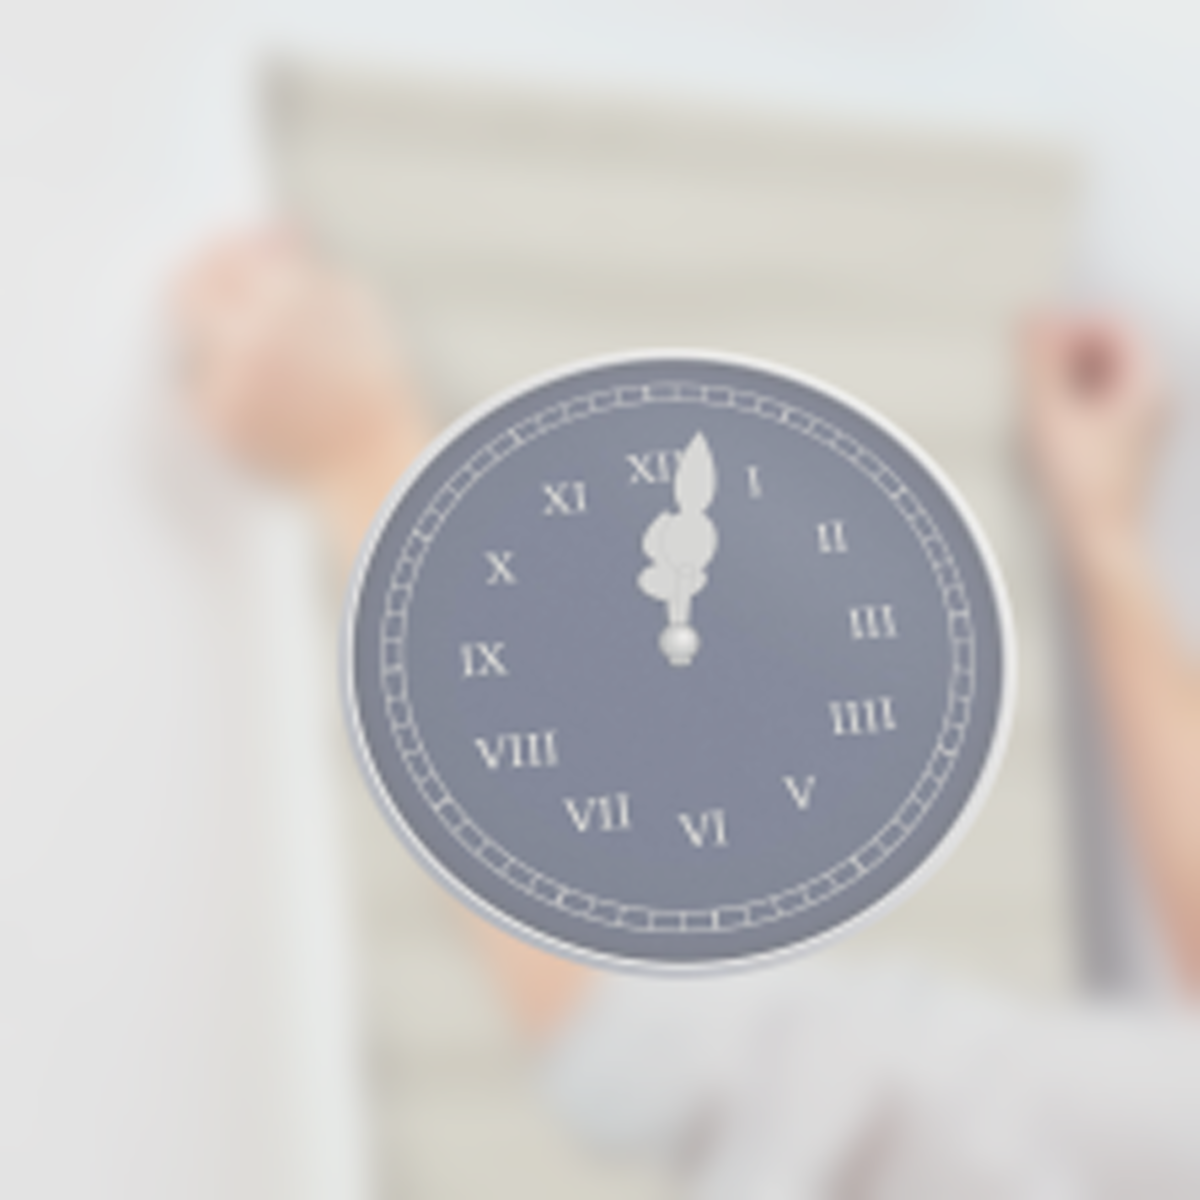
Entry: 12:02
